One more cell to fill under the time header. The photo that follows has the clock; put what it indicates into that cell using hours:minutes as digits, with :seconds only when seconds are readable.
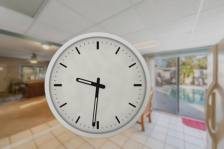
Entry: 9:31
